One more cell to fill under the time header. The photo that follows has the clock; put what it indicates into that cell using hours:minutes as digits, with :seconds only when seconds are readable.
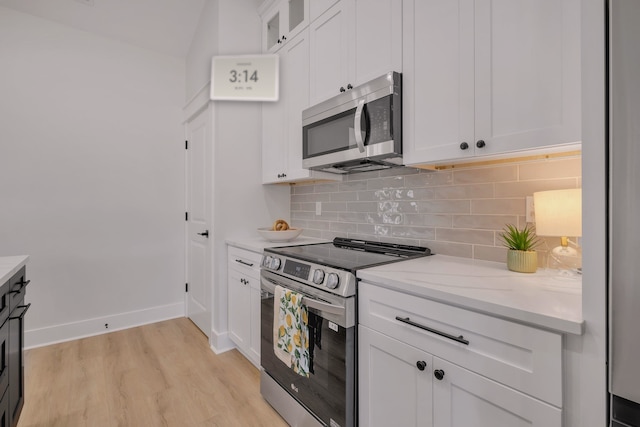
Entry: 3:14
